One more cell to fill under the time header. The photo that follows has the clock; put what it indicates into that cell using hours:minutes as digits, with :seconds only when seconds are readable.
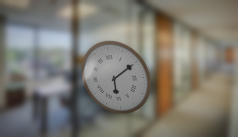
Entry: 6:10
